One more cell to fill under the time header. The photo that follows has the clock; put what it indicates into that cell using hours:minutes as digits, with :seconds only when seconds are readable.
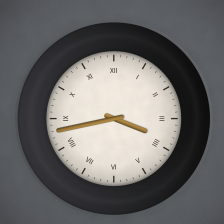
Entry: 3:43
